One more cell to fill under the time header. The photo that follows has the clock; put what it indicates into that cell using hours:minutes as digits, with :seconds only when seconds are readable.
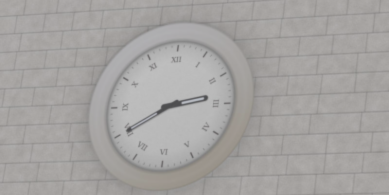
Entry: 2:40
